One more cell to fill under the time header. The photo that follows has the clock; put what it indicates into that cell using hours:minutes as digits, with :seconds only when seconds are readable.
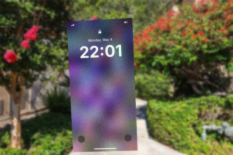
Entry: 22:01
